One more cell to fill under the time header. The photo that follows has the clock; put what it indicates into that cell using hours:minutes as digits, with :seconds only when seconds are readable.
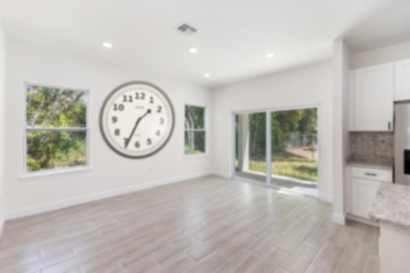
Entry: 1:34
